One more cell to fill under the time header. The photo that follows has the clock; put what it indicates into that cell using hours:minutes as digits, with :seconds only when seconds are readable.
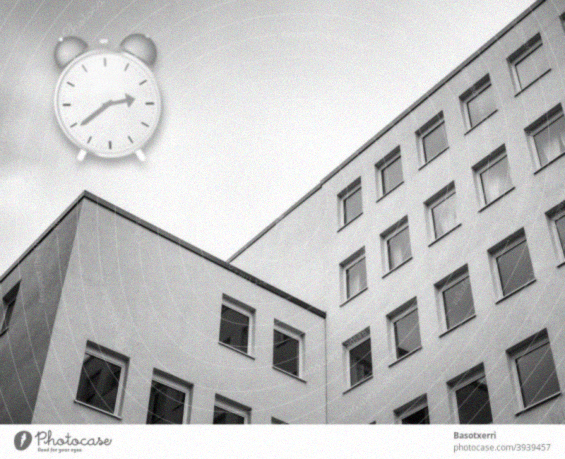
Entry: 2:39
